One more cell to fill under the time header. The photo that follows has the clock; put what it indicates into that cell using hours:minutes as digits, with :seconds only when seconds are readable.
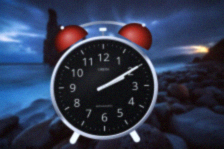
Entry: 2:10
